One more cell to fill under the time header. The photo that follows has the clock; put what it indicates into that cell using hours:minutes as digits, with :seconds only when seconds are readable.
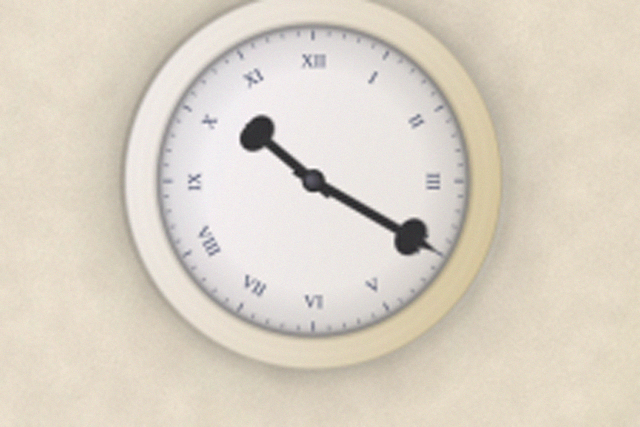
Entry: 10:20
